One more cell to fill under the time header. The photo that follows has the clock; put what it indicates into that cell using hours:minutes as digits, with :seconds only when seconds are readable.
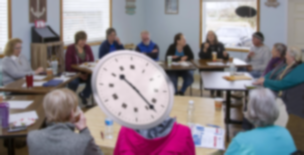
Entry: 10:23
